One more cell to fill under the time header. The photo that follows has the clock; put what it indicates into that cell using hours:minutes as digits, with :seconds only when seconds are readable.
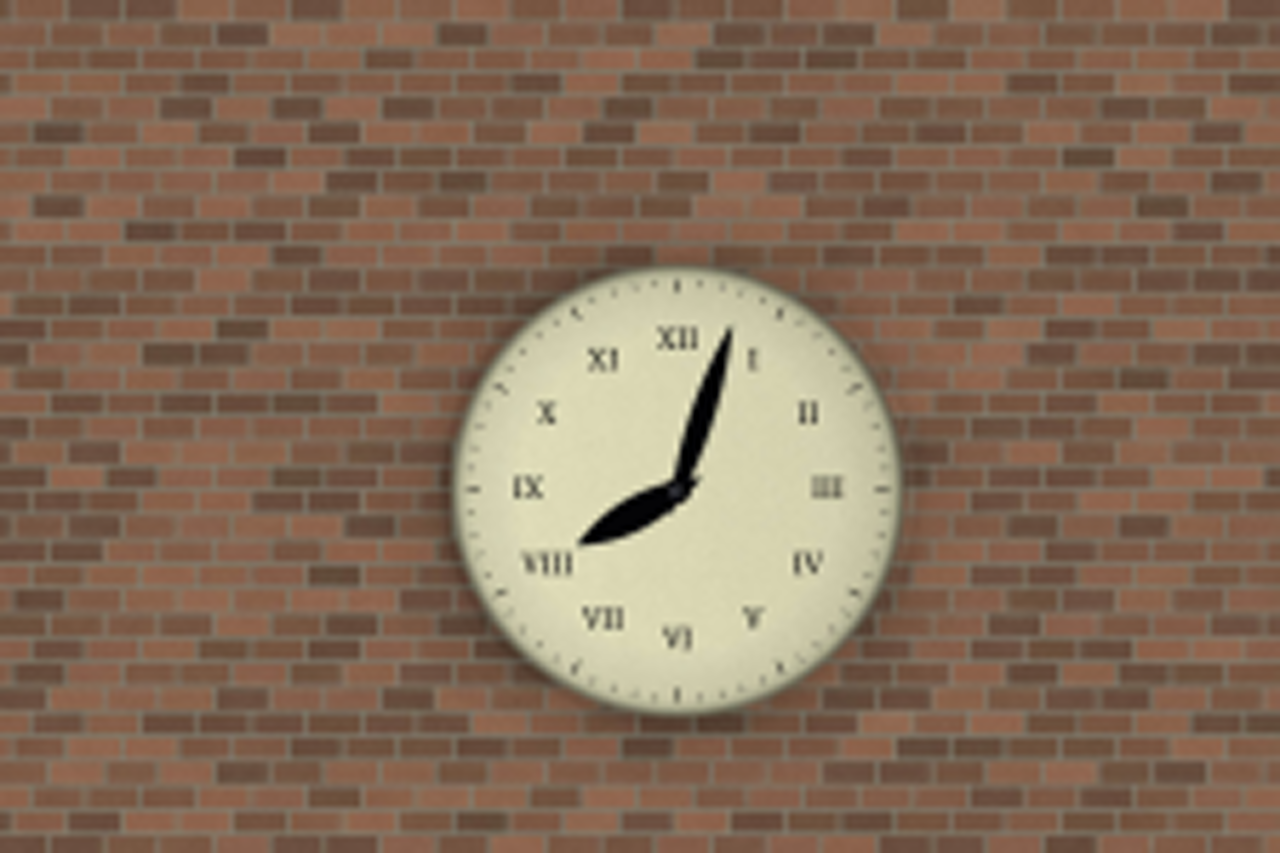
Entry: 8:03
